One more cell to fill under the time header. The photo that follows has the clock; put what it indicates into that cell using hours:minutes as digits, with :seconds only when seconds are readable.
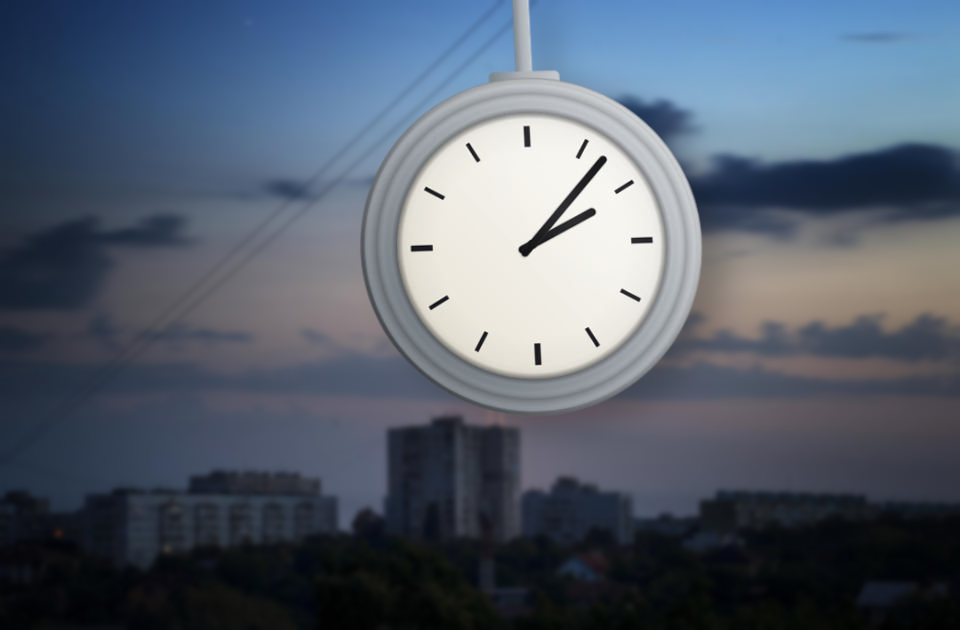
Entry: 2:07
